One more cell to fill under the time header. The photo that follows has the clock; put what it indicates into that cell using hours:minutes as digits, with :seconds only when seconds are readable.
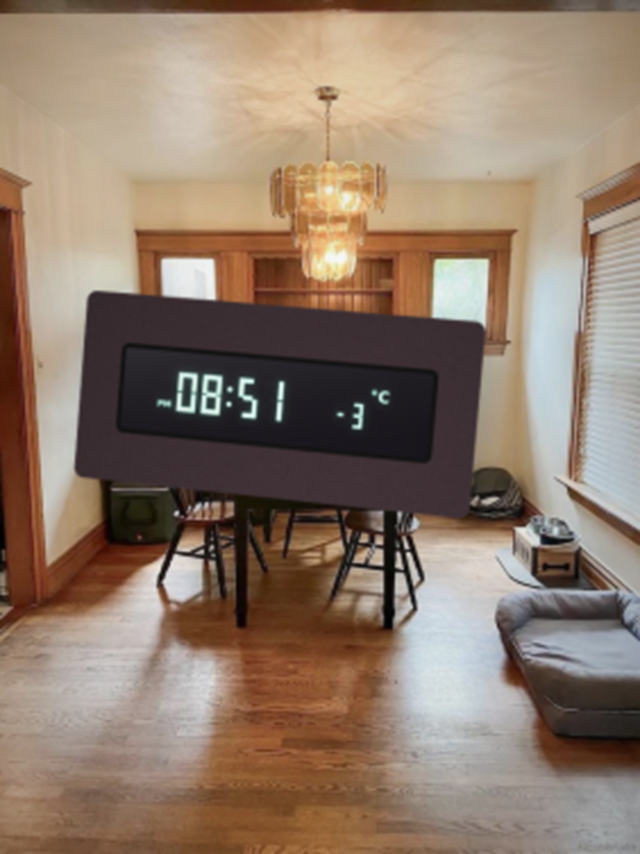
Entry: 8:51
